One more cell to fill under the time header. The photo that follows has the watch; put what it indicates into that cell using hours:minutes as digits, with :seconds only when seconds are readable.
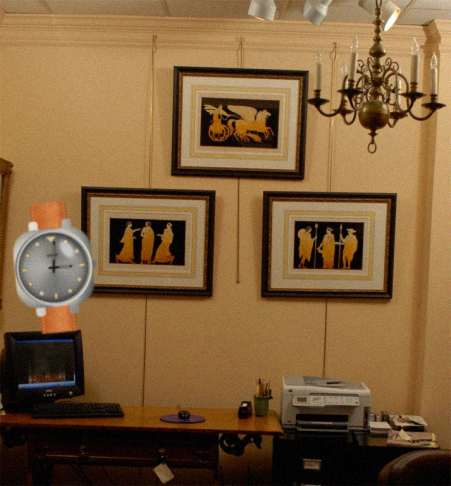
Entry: 3:01
